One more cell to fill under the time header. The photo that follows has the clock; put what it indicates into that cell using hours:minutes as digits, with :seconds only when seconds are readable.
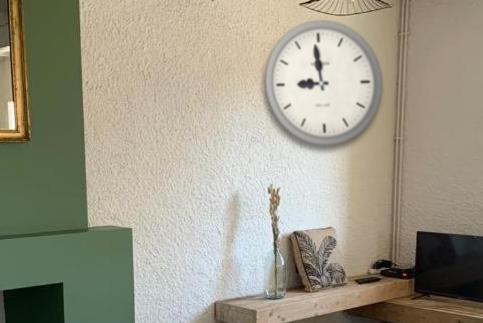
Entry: 8:59
